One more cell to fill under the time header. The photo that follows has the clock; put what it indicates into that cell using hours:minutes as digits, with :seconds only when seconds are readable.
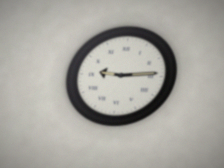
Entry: 9:14
